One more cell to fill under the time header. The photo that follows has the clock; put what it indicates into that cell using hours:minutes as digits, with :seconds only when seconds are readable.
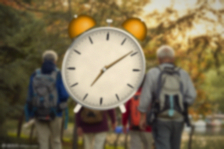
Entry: 7:09
